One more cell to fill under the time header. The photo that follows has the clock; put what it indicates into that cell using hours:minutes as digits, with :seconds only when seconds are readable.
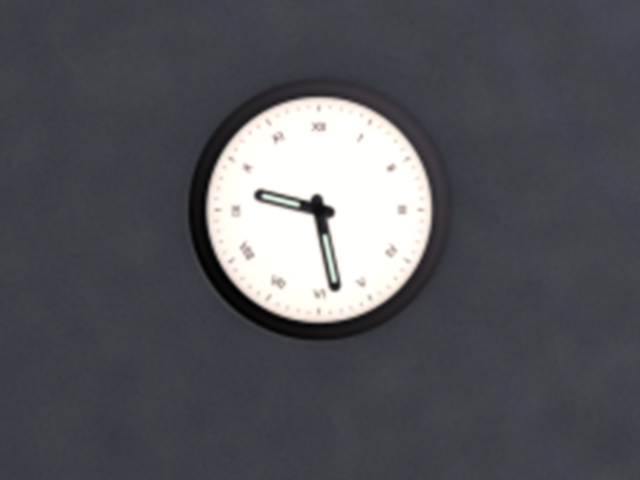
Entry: 9:28
